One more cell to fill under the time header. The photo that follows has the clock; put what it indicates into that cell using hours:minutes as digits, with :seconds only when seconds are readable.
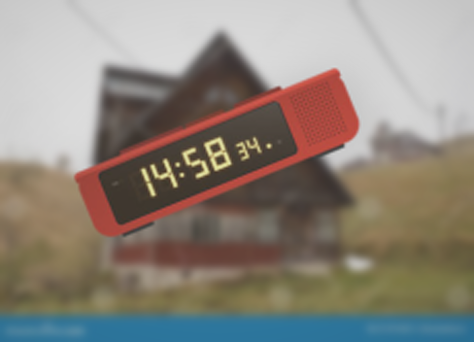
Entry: 14:58:34
